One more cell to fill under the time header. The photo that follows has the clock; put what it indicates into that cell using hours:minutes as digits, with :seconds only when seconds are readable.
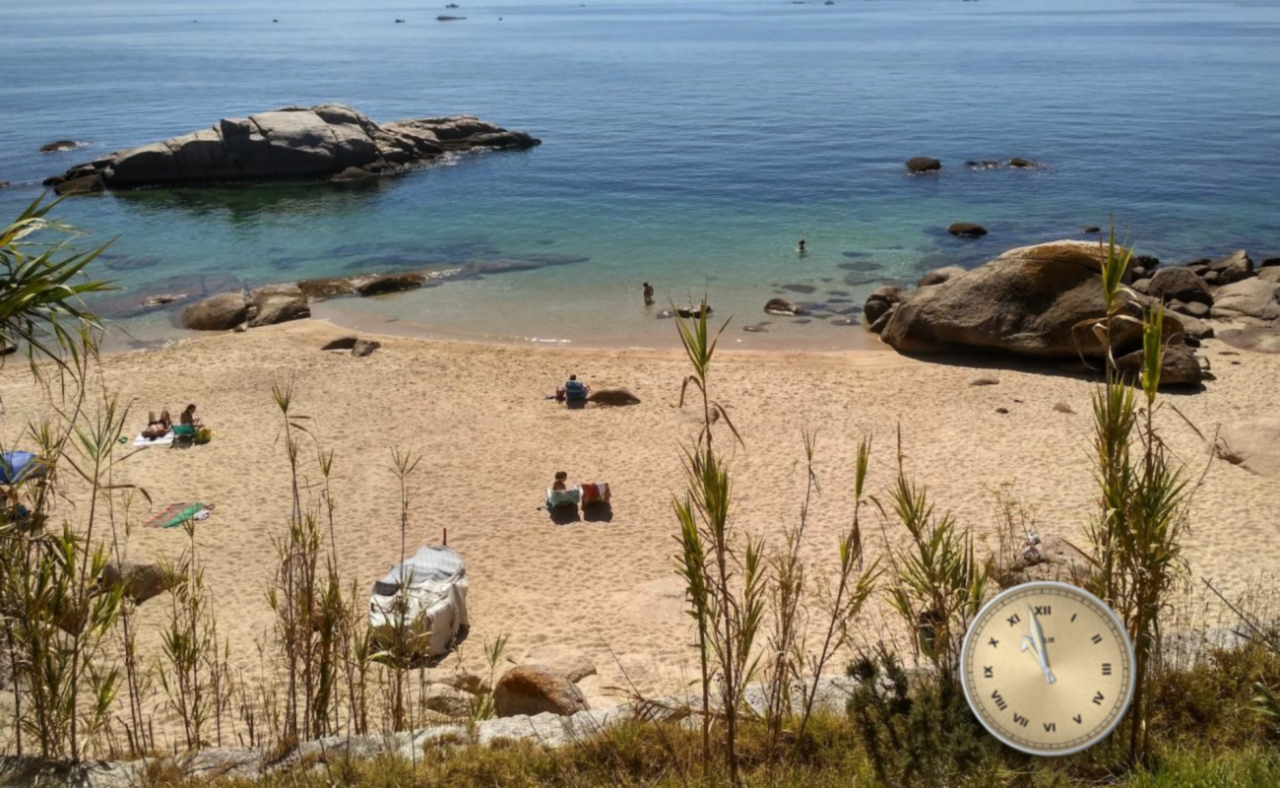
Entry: 10:58
